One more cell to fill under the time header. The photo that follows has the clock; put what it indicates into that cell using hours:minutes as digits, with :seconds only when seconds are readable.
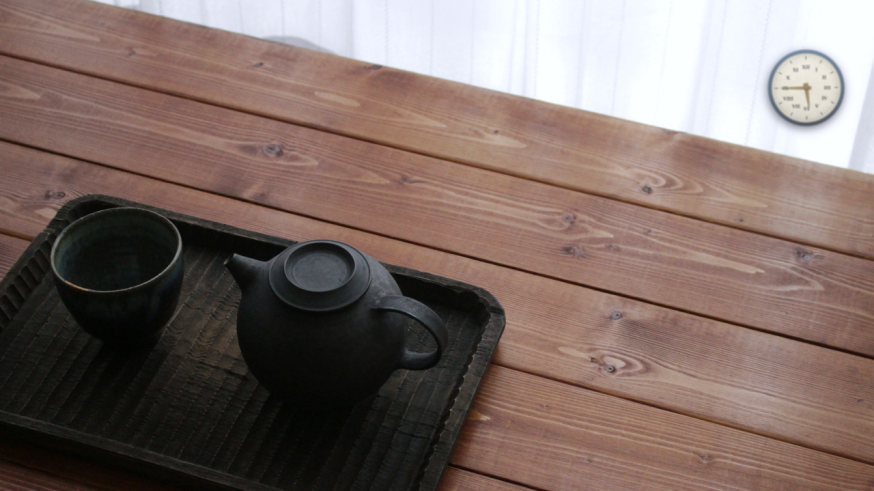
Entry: 5:45
